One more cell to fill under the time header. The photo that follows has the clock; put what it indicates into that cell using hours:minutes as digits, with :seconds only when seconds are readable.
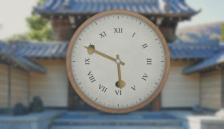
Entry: 5:49
